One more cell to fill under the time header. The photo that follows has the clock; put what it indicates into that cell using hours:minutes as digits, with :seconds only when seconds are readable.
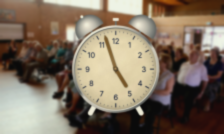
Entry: 4:57
